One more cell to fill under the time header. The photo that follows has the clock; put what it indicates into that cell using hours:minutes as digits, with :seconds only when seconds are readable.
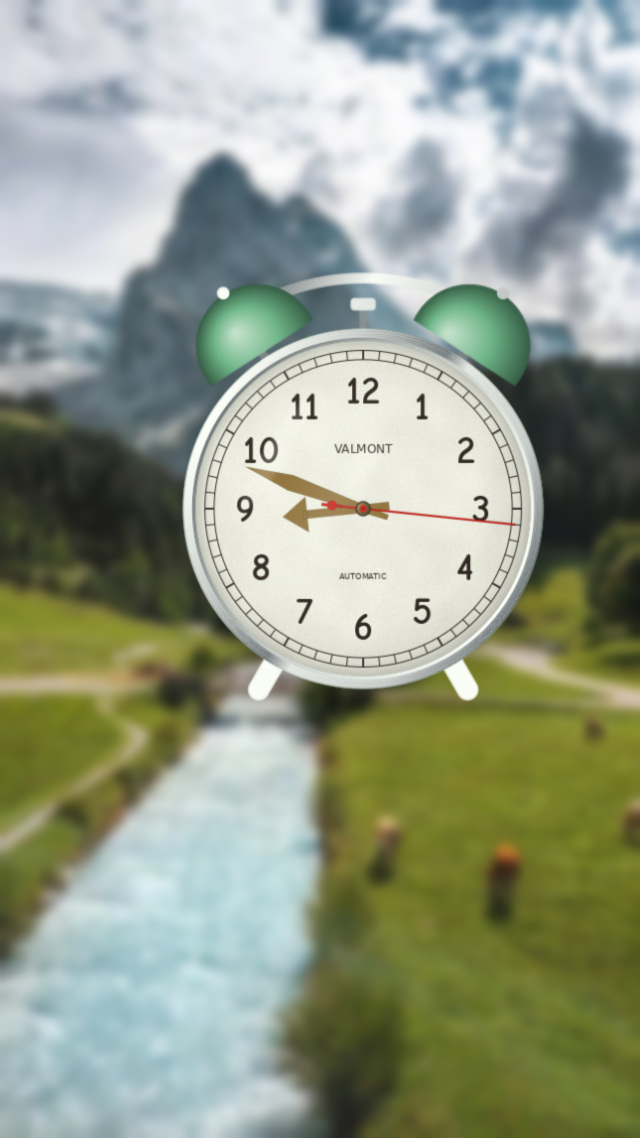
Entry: 8:48:16
